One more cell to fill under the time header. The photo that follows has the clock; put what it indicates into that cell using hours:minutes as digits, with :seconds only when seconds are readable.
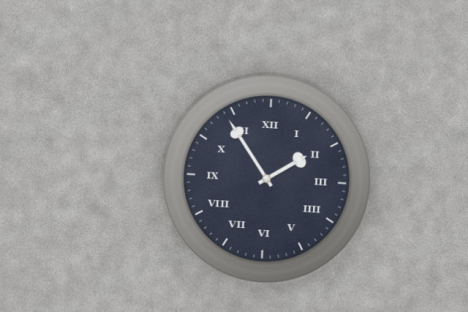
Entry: 1:54
